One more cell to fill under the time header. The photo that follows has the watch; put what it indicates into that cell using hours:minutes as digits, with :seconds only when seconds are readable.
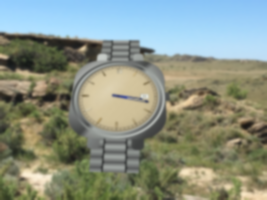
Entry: 3:17
